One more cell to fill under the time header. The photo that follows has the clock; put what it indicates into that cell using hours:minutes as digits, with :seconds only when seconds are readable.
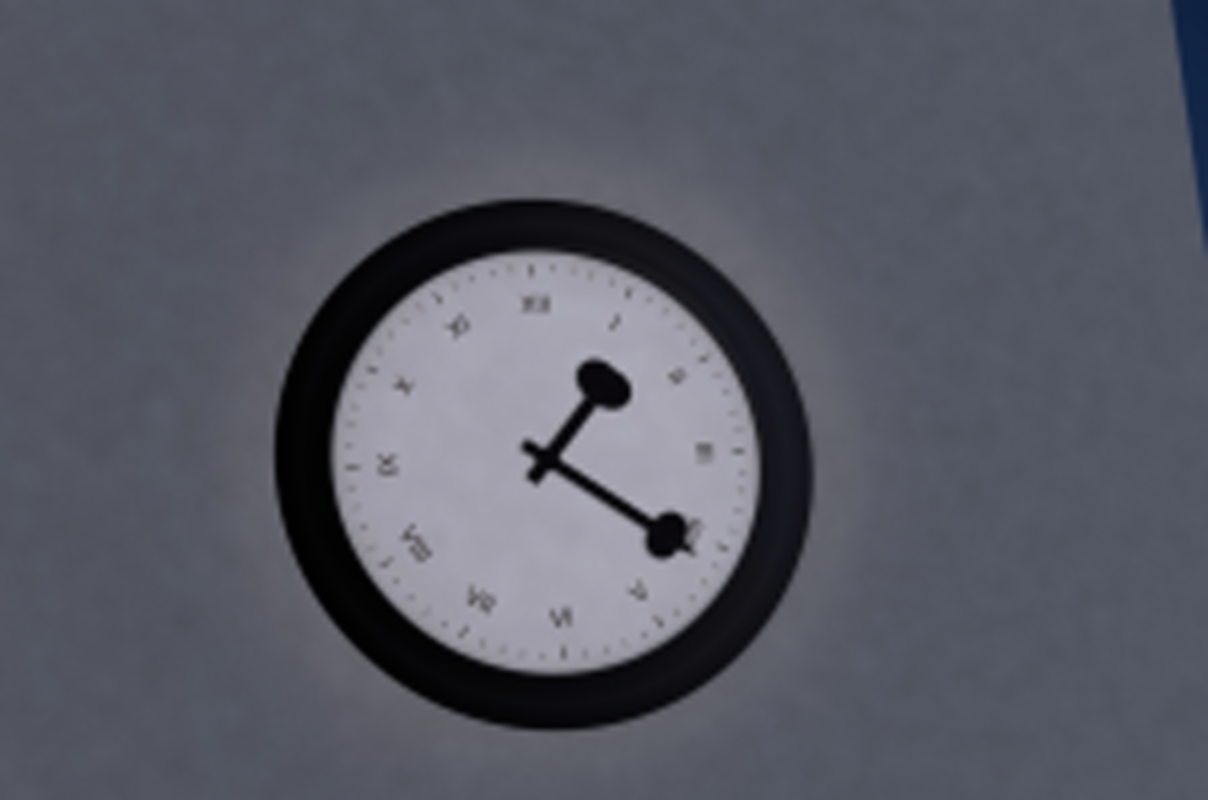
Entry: 1:21
